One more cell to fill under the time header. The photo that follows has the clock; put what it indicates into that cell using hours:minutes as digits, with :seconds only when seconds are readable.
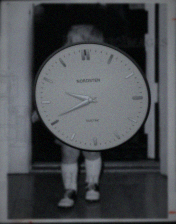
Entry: 9:41
